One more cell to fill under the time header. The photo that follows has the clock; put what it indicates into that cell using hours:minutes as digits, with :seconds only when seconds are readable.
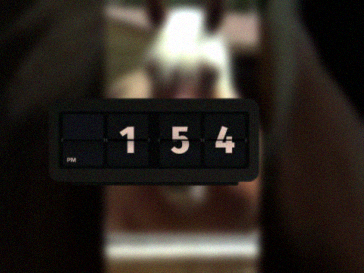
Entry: 1:54
